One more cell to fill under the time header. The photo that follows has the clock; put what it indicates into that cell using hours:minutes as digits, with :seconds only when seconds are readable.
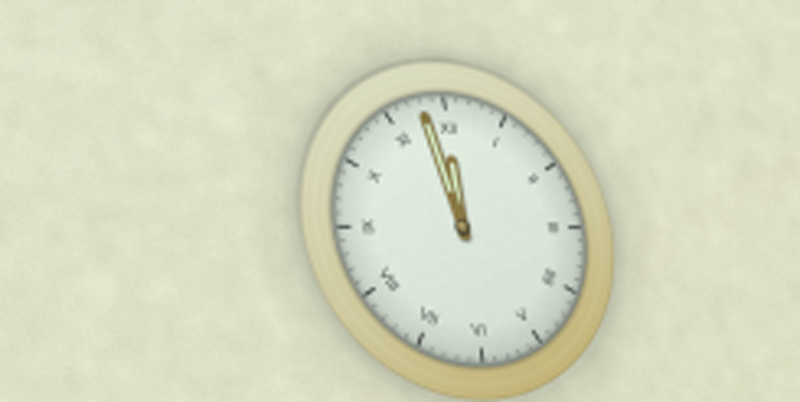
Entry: 11:58
